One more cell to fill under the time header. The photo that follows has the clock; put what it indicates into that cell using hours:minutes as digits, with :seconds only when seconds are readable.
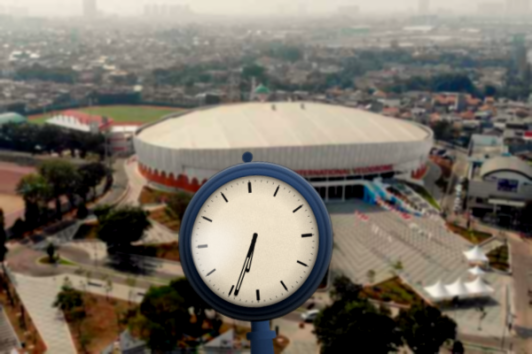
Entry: 6:34
